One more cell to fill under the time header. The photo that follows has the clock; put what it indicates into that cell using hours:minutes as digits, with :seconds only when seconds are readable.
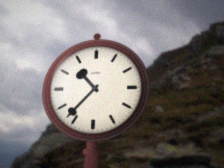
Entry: 10:37
